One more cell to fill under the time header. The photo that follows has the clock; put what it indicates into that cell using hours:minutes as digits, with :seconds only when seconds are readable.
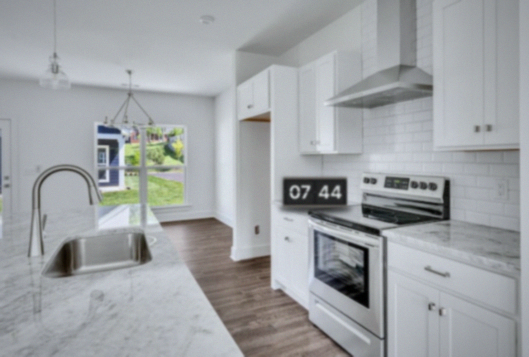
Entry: 7:44
